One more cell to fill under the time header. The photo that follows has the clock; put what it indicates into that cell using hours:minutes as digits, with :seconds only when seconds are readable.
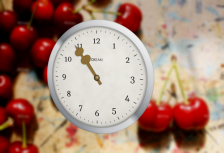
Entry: 10:54
